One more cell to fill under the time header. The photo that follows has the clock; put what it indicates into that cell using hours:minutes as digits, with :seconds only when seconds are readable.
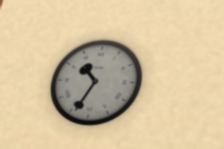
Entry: 10:34
